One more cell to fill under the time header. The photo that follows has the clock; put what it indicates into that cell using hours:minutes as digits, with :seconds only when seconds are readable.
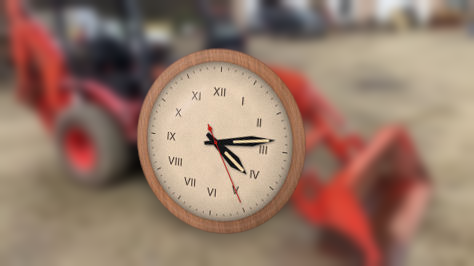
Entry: 4:13:25
